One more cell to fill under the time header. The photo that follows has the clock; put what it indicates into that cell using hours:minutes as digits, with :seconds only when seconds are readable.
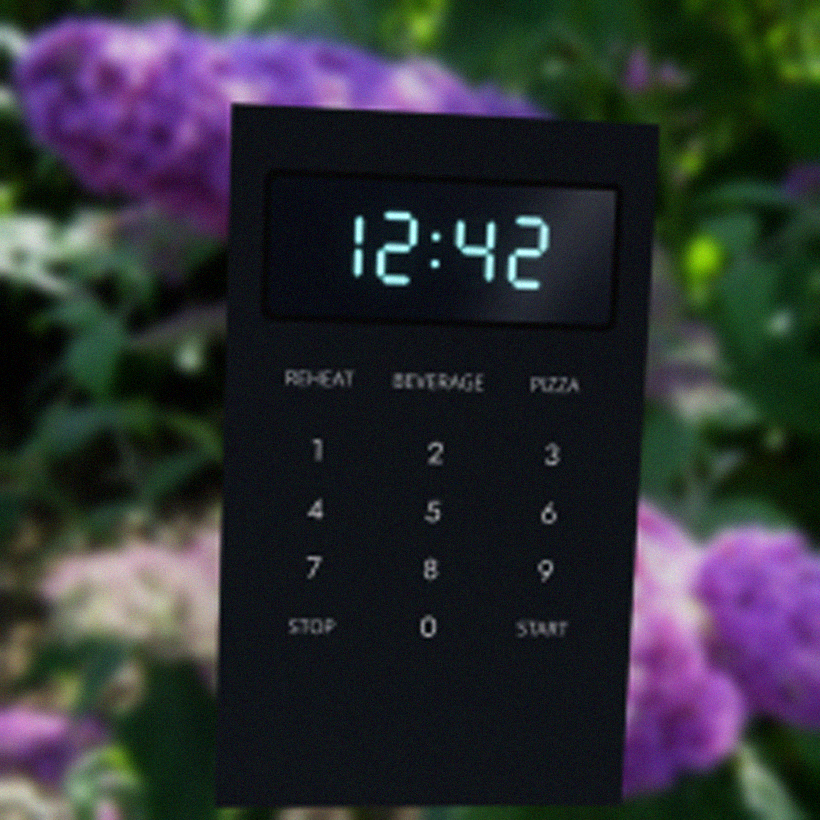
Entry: 12:42
